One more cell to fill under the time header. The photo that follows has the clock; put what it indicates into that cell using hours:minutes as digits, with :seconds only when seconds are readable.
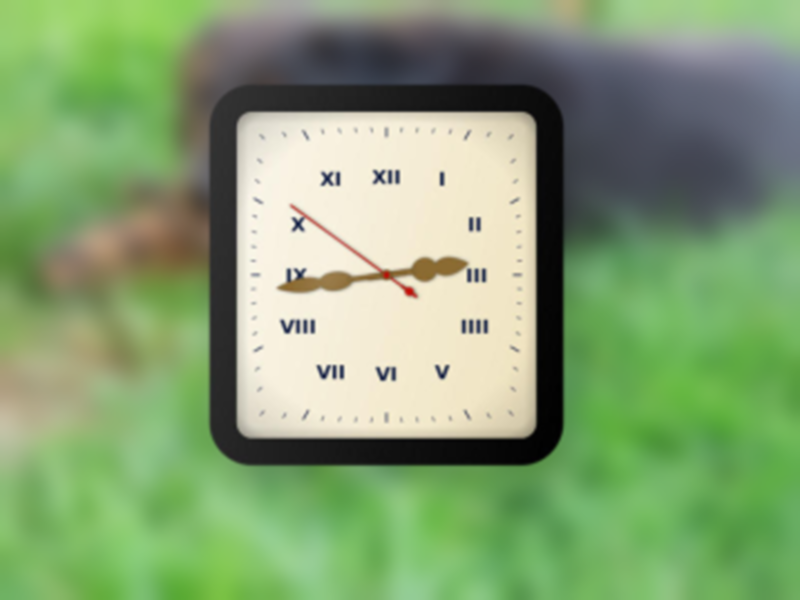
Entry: 2:43:51
